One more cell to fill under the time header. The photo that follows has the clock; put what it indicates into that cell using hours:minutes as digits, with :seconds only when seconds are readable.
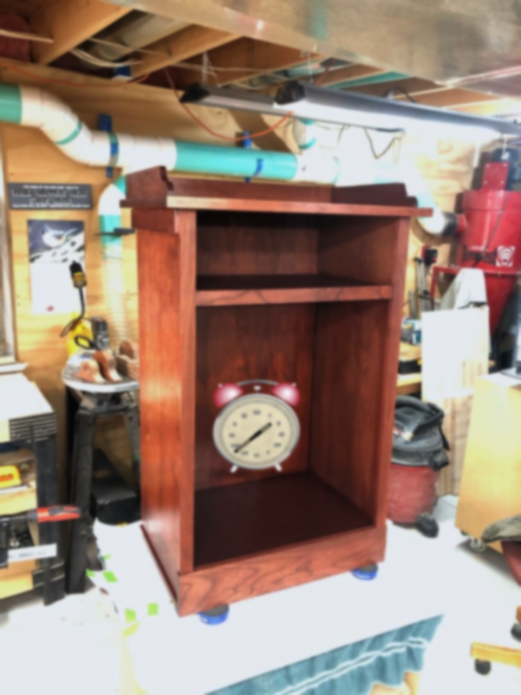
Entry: 1:38
